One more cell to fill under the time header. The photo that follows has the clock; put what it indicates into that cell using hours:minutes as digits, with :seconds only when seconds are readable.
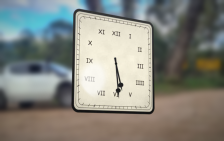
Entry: 5:29
